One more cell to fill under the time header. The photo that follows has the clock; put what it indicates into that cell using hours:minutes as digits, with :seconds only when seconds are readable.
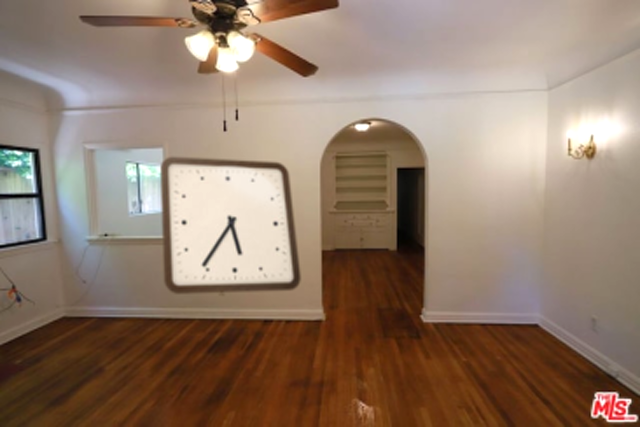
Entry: 5:36
